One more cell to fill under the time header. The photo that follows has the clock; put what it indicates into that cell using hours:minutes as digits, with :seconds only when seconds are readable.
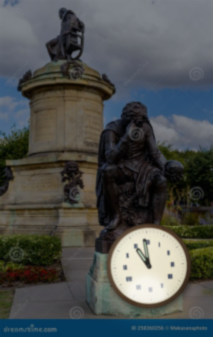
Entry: 10:59
